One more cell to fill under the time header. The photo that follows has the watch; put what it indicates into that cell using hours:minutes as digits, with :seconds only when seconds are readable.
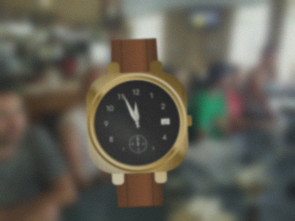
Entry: 11:56
